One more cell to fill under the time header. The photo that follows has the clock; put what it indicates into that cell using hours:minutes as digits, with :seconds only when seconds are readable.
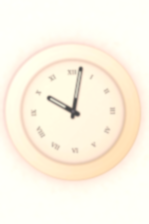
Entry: 10:02
